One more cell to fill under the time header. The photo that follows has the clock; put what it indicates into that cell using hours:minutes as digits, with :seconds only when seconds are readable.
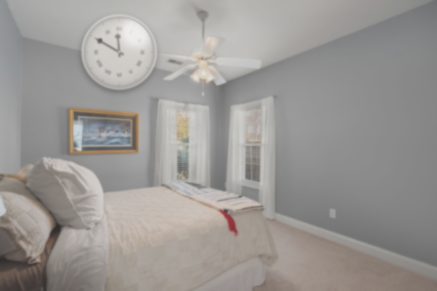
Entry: 11:50
